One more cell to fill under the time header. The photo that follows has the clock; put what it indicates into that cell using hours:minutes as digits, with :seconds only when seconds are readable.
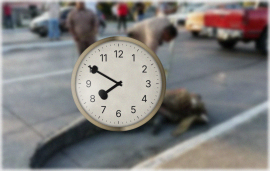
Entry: 7:50
